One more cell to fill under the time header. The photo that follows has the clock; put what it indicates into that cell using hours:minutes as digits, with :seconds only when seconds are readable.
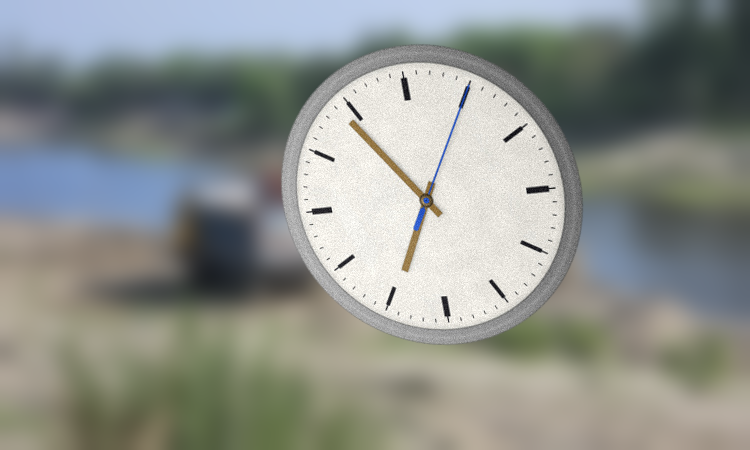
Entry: 6:54:05
